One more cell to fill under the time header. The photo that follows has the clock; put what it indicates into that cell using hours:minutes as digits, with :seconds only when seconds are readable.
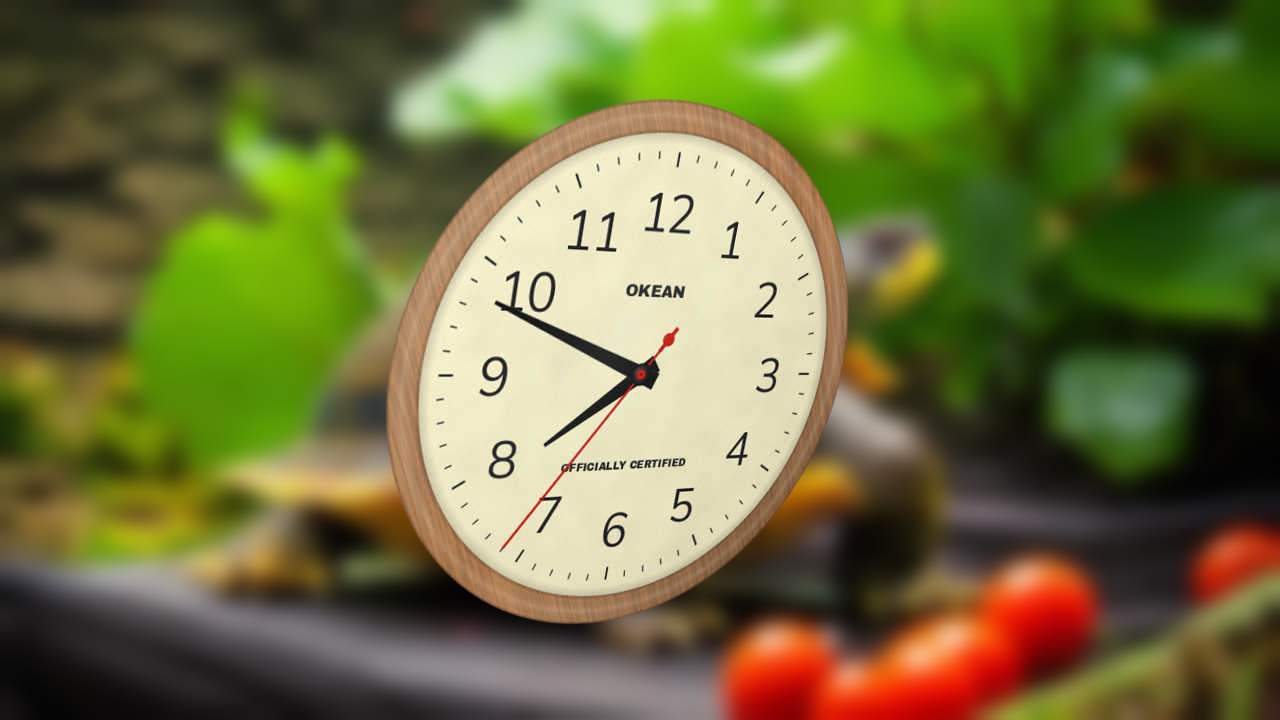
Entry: 7:48:36
